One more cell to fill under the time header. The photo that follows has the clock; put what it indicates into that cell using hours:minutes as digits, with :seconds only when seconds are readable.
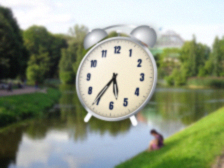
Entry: 5:36
